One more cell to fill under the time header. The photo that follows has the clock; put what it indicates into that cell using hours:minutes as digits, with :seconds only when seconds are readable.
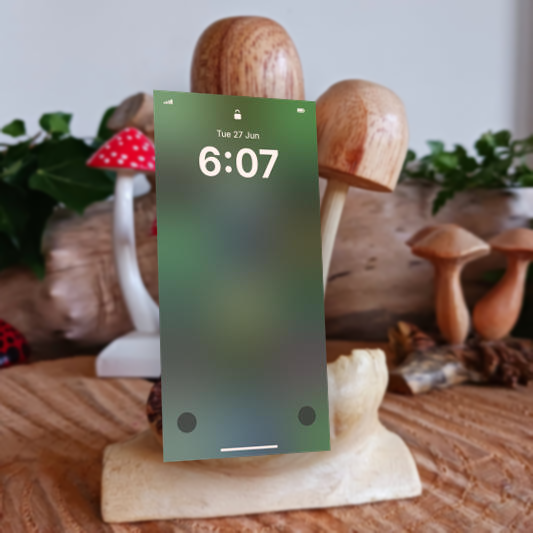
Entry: 6:07
